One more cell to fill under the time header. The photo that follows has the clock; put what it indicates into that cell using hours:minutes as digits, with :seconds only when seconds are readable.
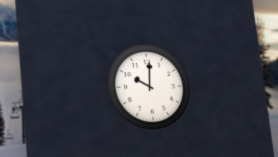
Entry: 10:01
